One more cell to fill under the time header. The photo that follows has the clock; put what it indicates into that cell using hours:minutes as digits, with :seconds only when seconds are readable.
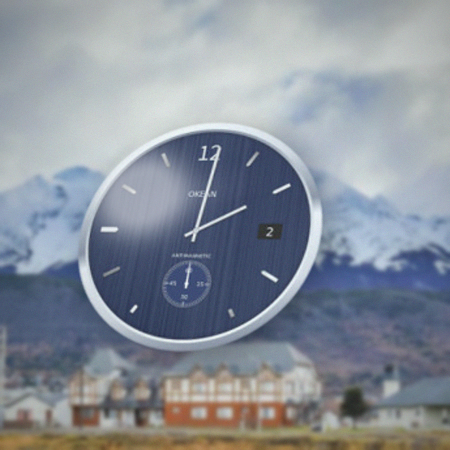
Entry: 2:01
